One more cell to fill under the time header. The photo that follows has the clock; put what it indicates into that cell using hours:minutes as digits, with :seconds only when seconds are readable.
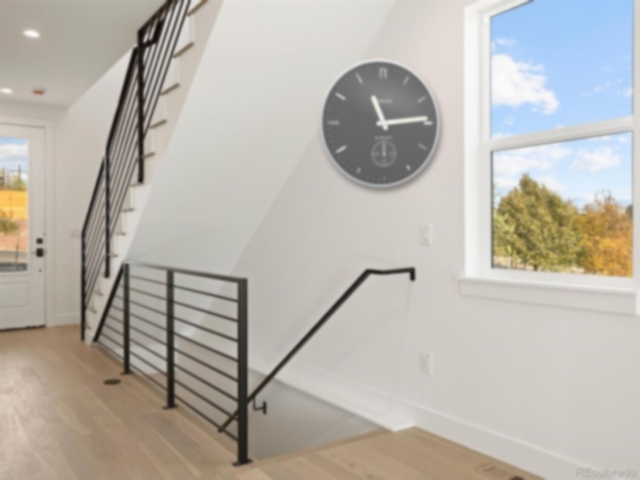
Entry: 11:14
